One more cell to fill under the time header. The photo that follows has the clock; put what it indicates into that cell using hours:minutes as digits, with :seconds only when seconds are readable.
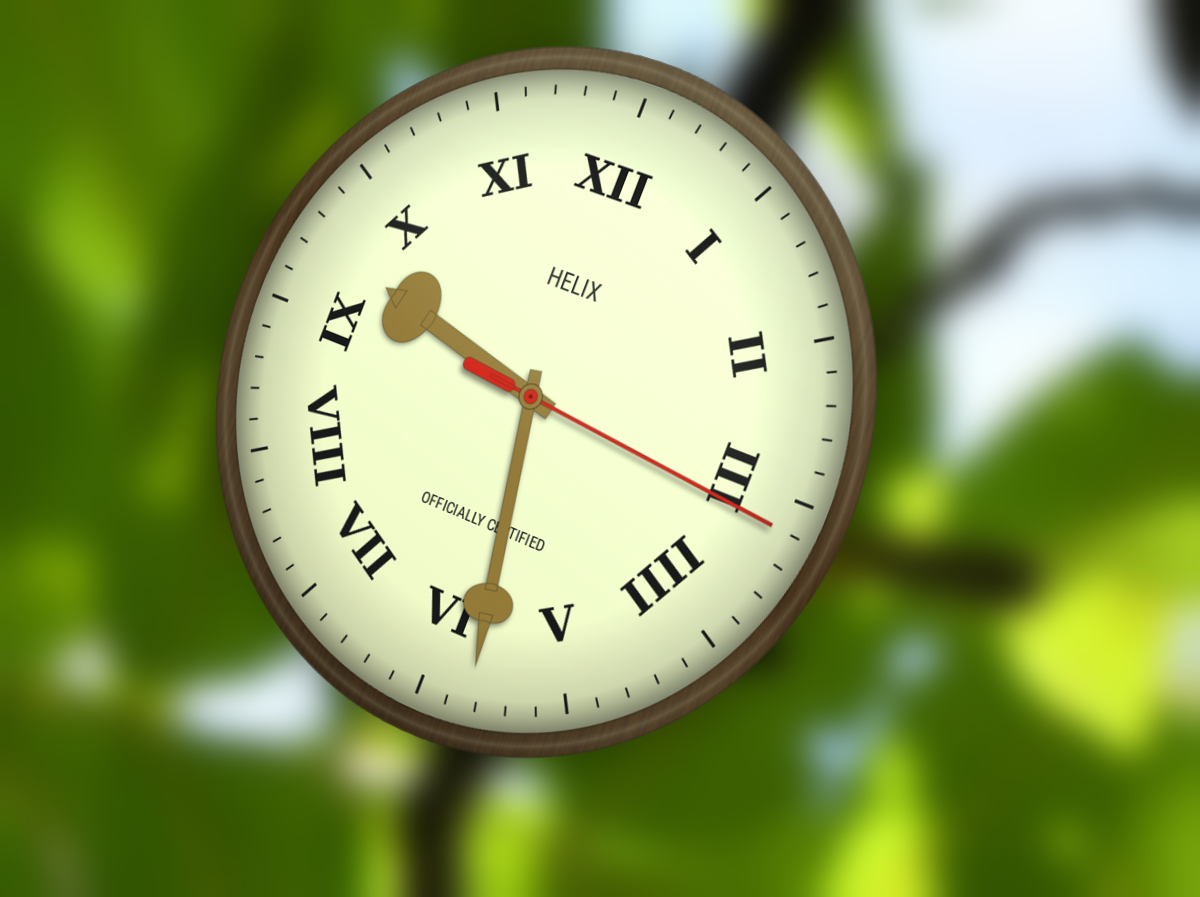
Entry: 9:28:16
